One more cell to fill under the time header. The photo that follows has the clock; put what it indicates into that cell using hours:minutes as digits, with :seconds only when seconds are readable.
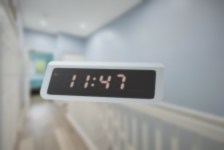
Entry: 11:47
